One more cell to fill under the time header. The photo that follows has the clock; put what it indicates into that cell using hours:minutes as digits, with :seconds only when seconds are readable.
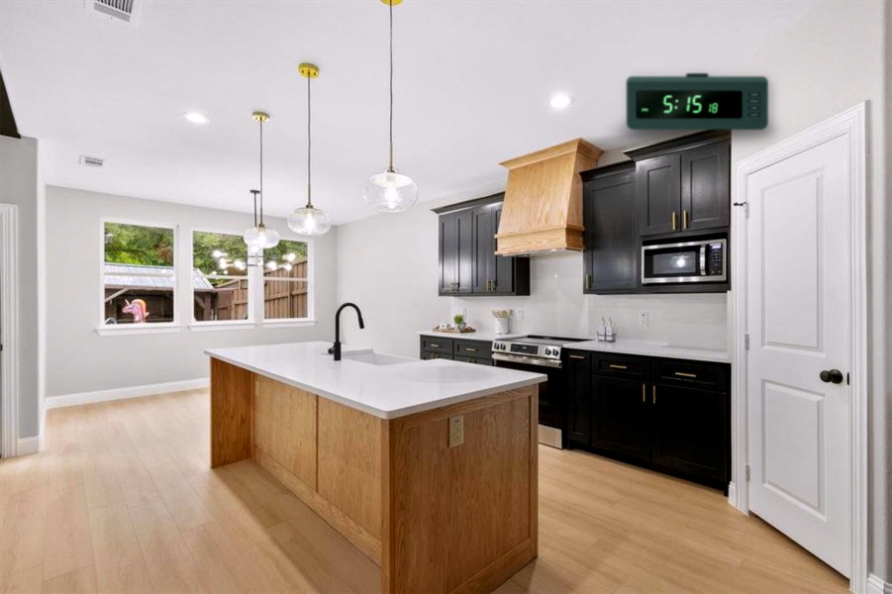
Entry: 5:15
